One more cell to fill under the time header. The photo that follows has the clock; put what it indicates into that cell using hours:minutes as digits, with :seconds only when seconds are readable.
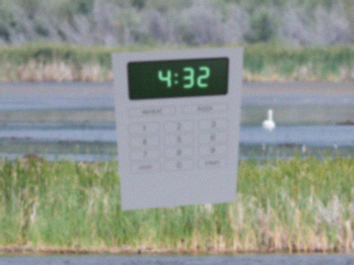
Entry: 4:32
